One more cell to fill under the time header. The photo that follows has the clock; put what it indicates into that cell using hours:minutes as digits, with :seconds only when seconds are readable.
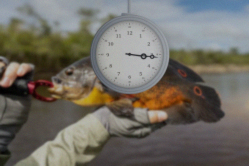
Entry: 3:16
